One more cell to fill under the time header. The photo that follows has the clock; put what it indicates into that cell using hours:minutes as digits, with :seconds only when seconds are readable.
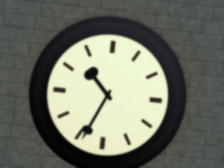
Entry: 10:34
